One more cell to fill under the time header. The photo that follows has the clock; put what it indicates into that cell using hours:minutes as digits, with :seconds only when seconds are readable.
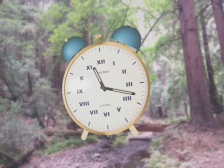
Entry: 11:18
